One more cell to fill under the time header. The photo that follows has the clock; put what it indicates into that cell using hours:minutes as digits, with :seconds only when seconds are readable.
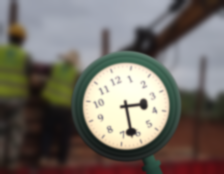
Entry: 3:32
